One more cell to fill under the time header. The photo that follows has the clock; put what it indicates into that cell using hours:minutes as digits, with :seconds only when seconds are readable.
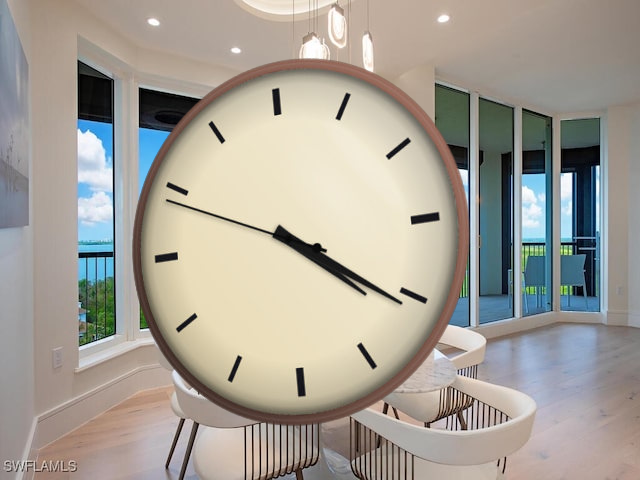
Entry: 4:20:49
